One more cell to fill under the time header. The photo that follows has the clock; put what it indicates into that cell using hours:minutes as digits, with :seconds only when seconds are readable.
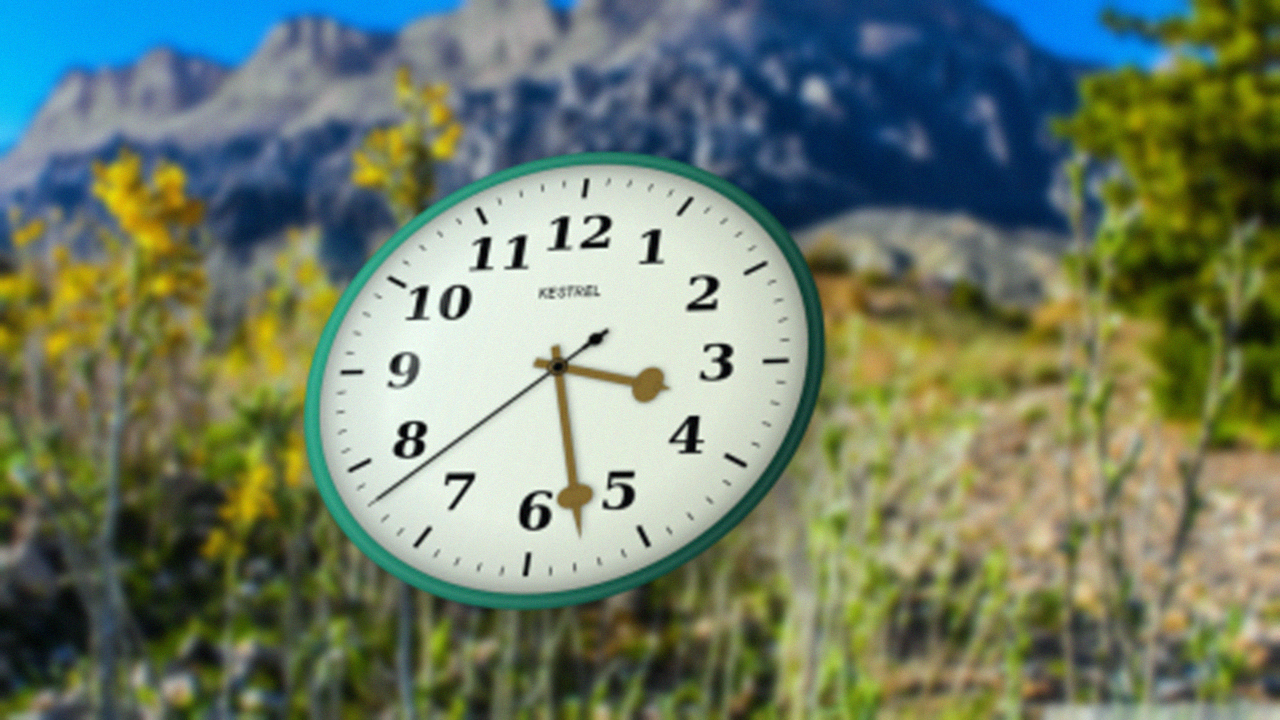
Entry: 3:27:38
